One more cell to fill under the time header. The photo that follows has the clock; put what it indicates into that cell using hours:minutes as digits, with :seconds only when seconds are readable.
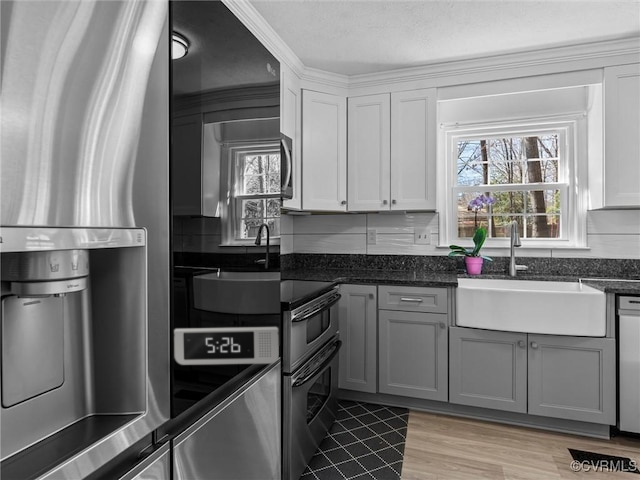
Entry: 5:26
